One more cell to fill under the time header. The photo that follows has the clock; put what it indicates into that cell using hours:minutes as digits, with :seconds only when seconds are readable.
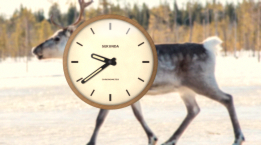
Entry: 9:39
